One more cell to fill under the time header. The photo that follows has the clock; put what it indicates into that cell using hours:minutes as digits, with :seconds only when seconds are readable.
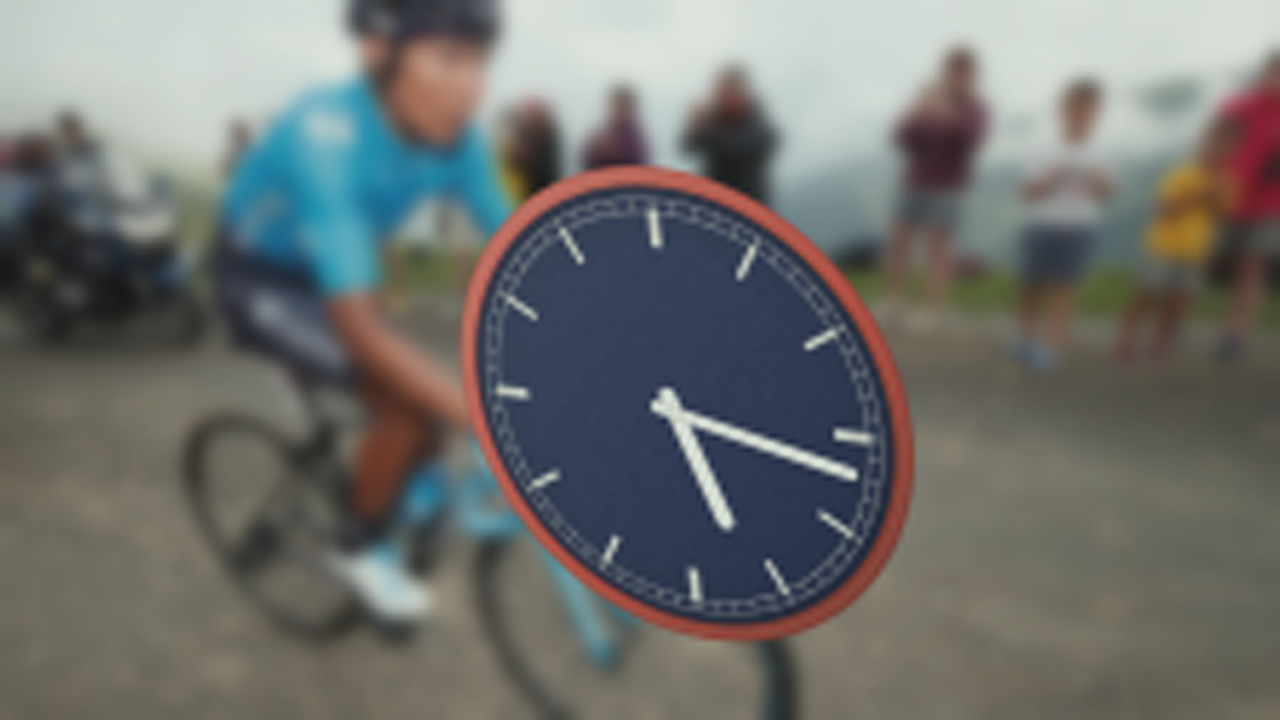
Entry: 5:17
